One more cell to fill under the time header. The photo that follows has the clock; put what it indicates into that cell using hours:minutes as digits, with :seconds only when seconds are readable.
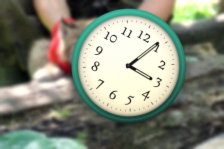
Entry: 3:04
